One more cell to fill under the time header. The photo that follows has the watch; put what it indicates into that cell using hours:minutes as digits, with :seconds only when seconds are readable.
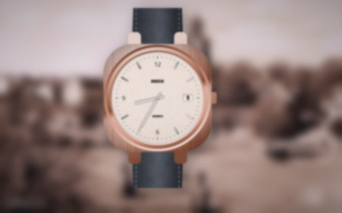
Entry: 8:35
